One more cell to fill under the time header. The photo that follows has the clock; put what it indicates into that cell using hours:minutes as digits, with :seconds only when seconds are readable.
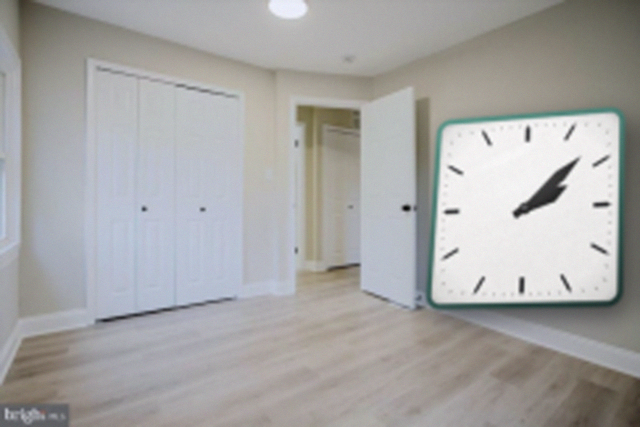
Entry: 2:08
